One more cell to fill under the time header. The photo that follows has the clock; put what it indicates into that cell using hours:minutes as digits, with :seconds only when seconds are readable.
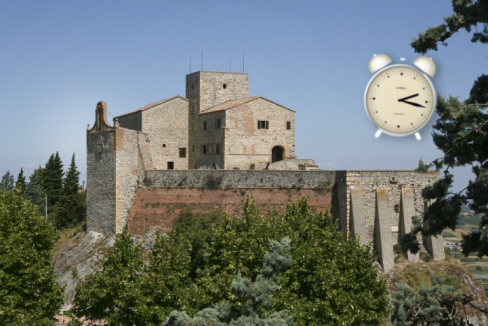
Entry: 2:17
